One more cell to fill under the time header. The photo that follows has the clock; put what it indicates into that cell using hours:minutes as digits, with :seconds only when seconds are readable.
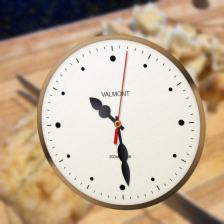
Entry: 10:29:02
